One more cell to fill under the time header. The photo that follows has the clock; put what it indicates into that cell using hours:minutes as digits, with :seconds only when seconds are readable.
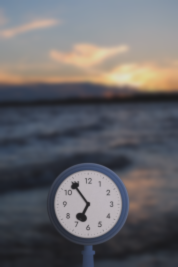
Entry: 6:54
